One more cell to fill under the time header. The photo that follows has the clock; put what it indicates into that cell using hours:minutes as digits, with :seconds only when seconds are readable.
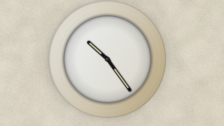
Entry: 10:24
